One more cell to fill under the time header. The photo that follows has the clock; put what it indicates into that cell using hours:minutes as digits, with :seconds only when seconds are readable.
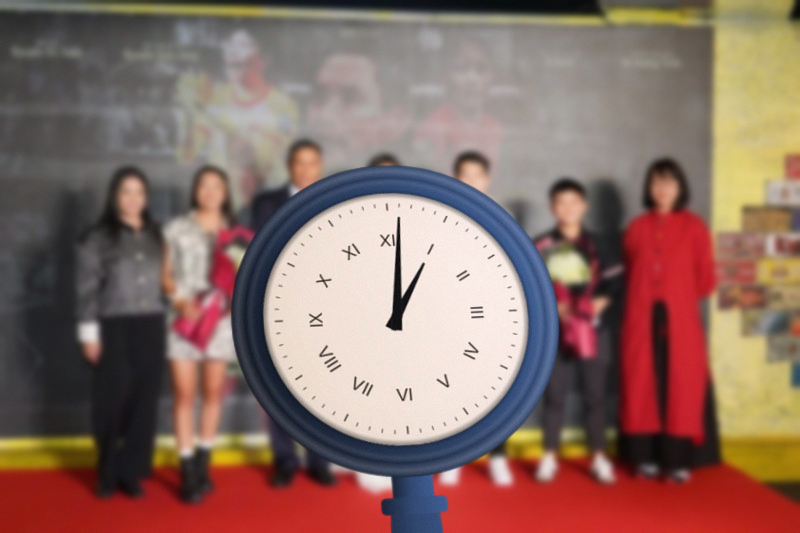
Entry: 1:01
